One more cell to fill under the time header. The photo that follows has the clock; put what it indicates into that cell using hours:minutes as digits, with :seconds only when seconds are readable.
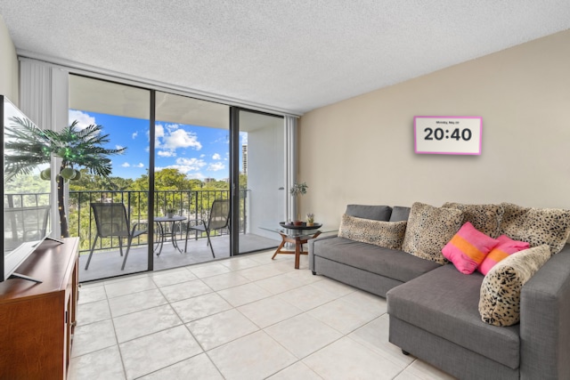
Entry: 20:40
